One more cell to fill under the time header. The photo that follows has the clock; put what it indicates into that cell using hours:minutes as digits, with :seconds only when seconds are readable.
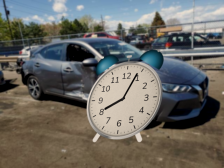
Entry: 8:04
